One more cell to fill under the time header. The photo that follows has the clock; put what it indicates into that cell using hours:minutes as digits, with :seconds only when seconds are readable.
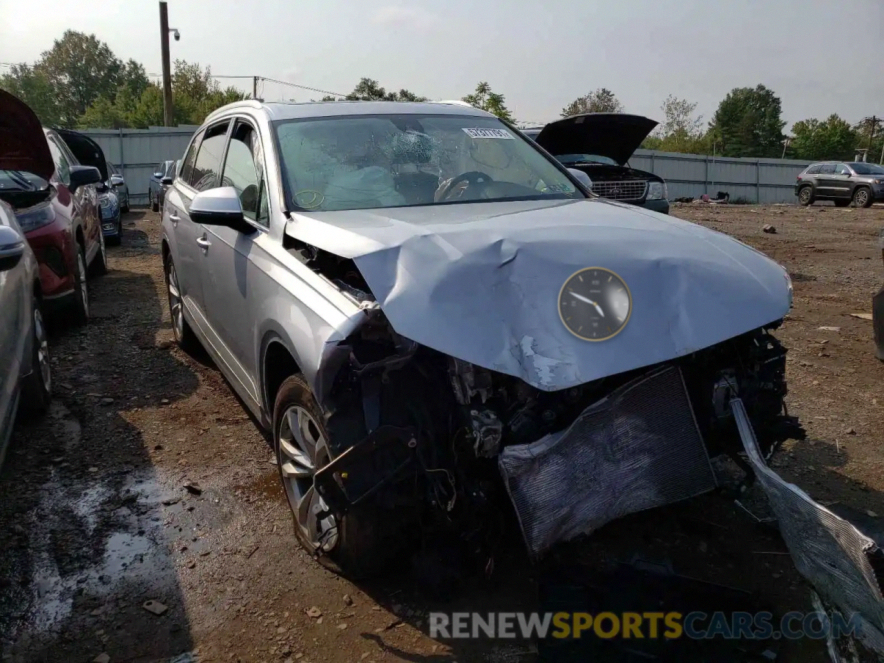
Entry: 4:49
